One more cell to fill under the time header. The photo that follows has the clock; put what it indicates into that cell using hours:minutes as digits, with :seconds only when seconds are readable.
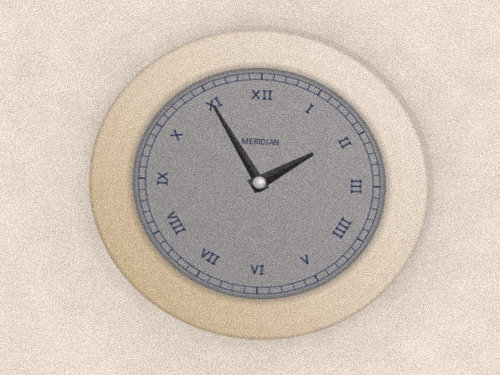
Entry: 1:55
